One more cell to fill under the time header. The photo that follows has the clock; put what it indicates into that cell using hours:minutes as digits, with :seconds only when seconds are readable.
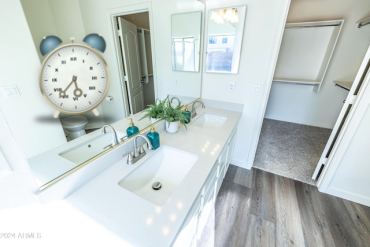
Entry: 5:37
